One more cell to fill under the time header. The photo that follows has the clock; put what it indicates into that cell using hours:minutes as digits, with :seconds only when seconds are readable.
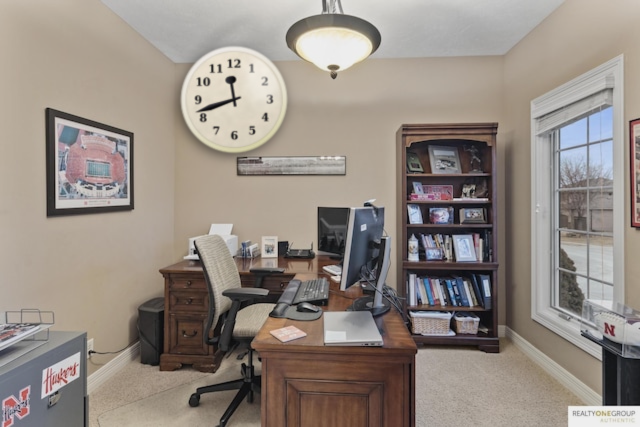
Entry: 11:42
